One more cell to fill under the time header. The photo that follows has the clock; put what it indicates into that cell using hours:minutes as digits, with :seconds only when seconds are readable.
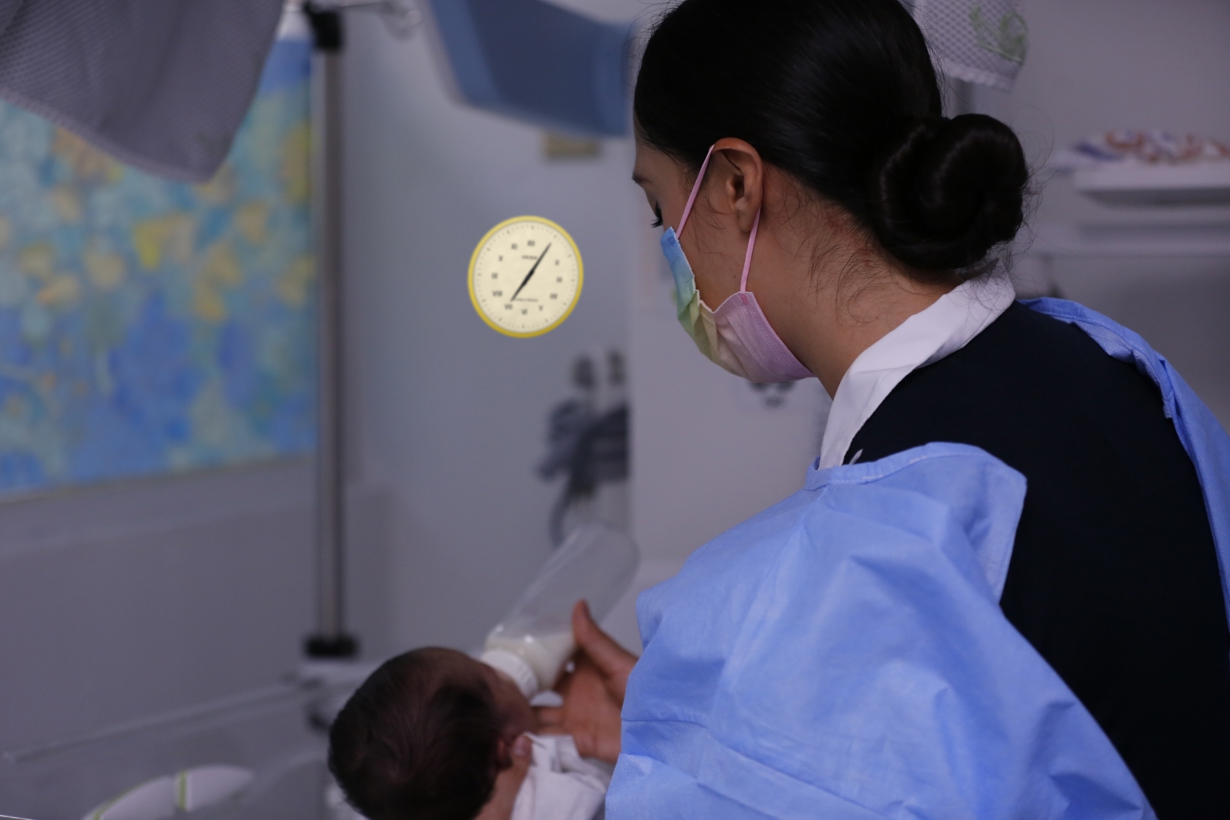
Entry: 7:05
